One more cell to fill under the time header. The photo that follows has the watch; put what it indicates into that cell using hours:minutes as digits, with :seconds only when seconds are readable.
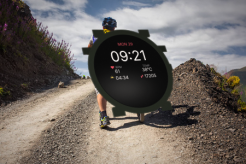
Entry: 9:21
